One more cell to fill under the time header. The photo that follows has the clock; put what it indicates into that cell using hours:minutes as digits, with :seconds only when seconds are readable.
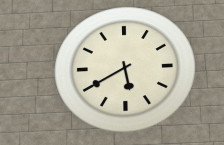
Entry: 5:40
